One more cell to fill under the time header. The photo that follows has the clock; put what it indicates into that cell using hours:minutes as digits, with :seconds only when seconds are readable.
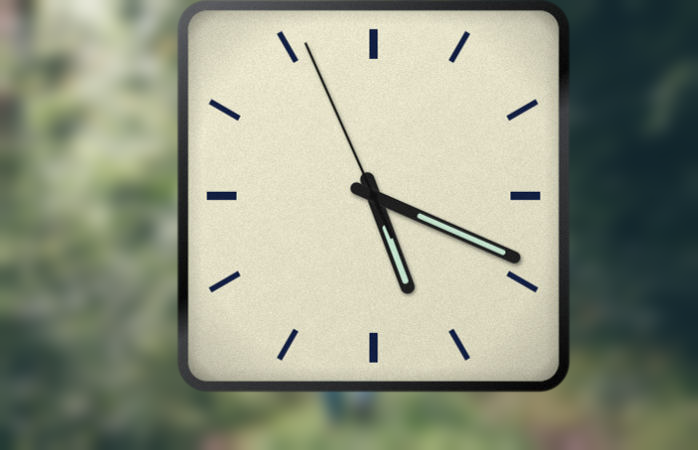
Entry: 5:18:56
